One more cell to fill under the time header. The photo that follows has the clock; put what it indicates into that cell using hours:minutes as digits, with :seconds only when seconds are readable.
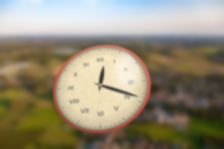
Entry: 12:19
